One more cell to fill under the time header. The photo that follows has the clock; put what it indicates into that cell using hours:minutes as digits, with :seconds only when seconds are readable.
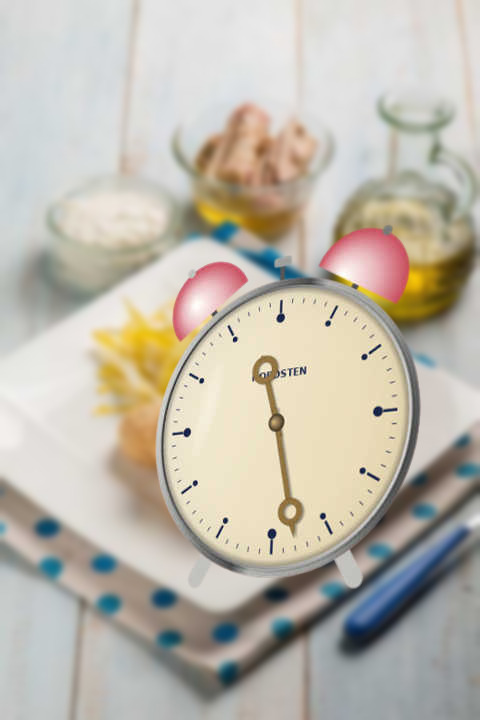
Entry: 11:28
